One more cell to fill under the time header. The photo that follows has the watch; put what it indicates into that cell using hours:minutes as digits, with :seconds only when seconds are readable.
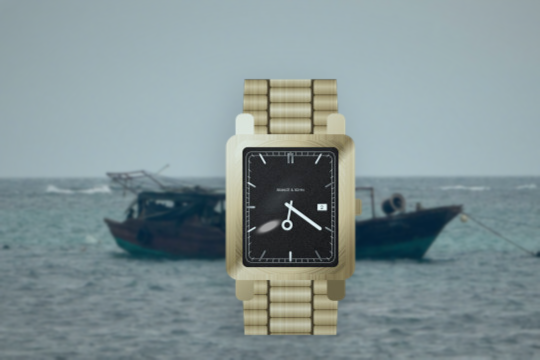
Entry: 6:21
